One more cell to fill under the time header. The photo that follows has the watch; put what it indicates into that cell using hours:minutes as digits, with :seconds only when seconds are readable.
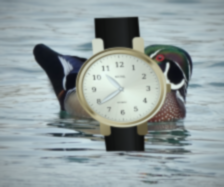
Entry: 10:39
